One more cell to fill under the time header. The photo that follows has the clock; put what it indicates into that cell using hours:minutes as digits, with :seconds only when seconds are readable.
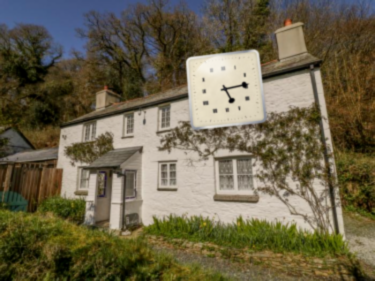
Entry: 5:14
